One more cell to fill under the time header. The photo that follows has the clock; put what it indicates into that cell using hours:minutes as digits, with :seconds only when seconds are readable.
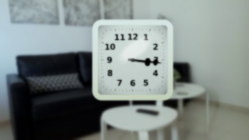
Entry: 3:16
